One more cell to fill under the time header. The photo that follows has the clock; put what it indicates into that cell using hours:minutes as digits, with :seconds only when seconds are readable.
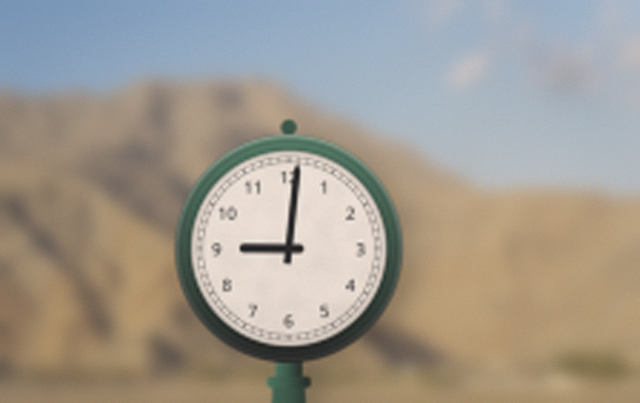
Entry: 9:01
